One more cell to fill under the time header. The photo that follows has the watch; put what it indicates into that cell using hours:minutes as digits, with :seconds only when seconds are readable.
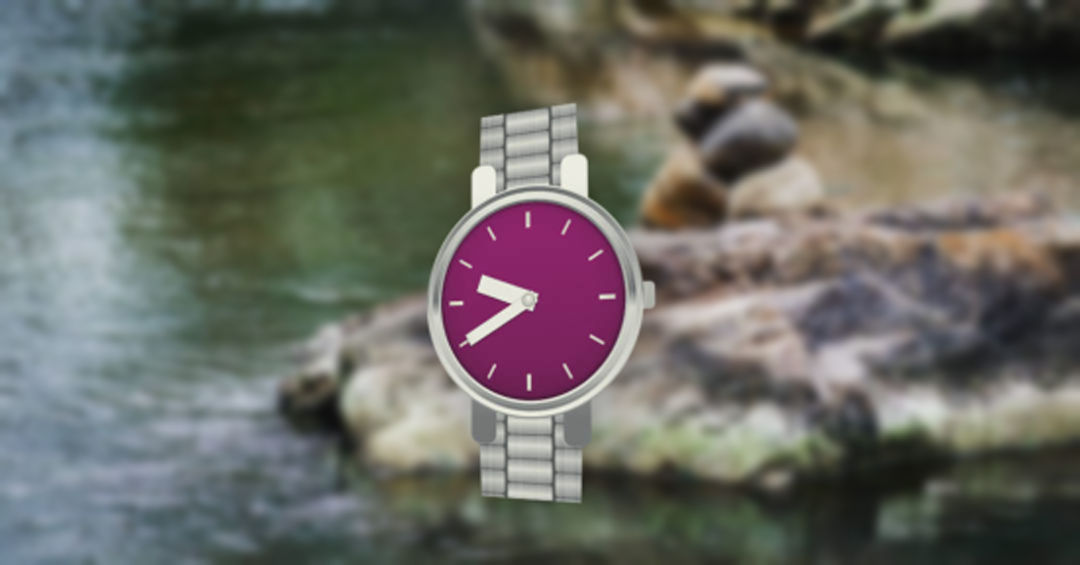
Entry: 9:40
